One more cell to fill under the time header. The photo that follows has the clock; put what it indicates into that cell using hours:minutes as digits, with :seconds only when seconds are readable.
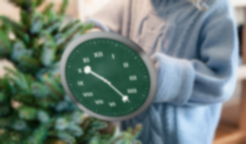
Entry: 10:24
